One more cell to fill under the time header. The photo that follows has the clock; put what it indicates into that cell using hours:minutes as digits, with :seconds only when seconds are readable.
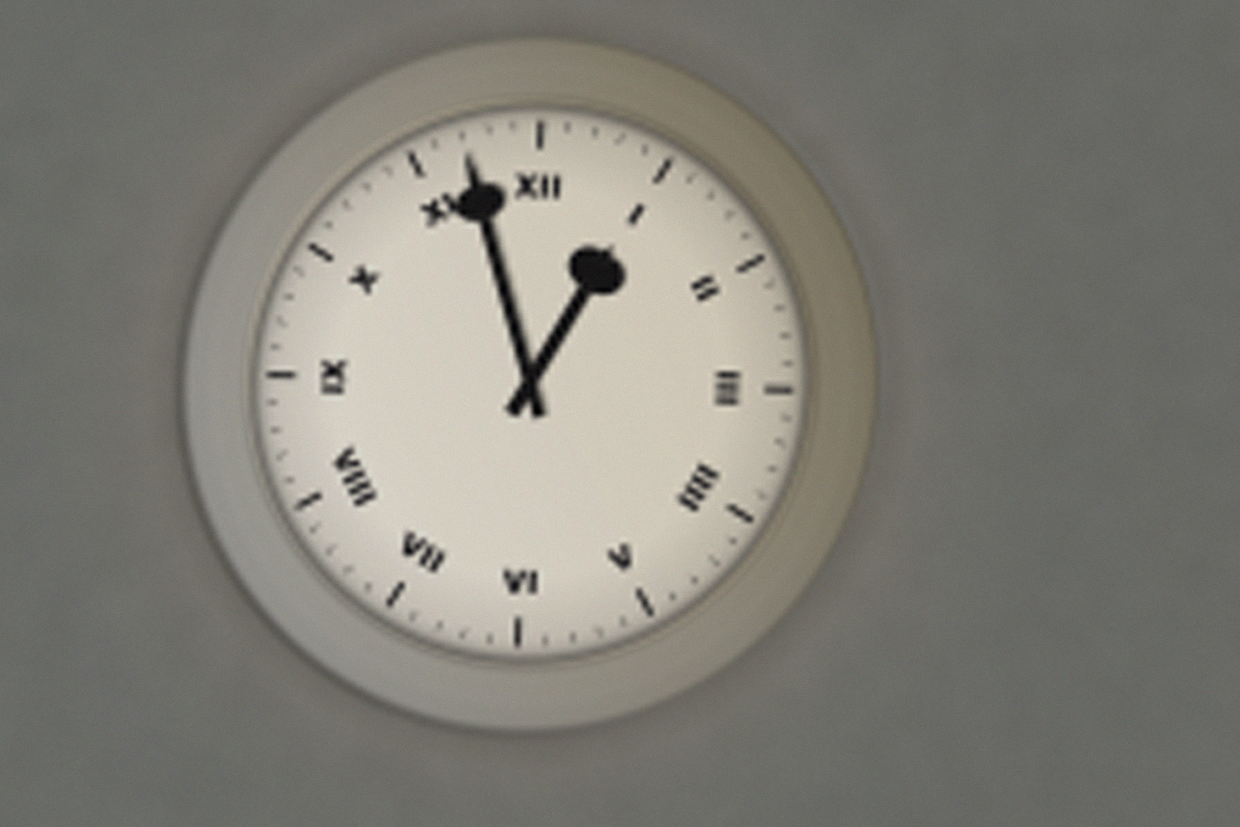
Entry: 12:57
